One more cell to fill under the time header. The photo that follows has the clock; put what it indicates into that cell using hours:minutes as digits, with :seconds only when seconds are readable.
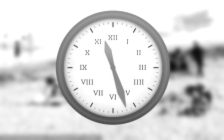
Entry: 11:27
